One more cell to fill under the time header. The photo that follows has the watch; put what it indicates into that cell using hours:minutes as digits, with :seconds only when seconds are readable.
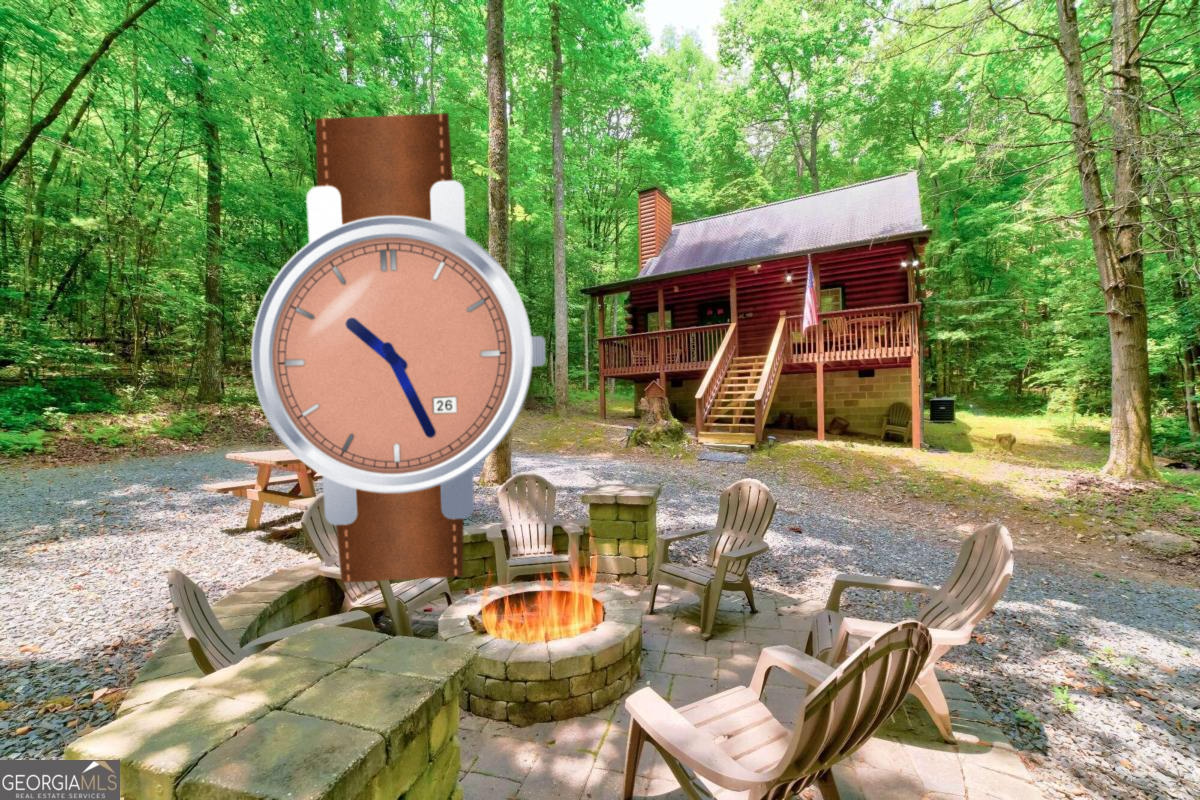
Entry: 10:26
